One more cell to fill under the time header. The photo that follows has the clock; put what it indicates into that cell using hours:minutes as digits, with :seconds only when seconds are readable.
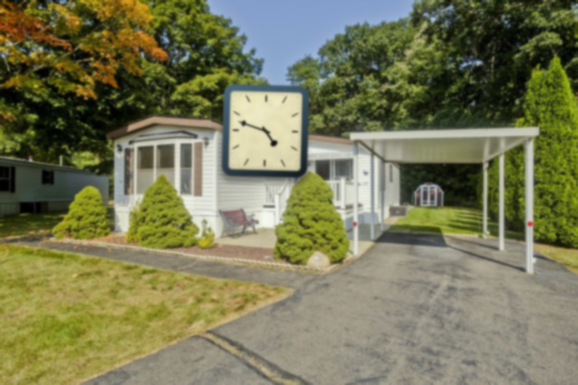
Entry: 4:48
